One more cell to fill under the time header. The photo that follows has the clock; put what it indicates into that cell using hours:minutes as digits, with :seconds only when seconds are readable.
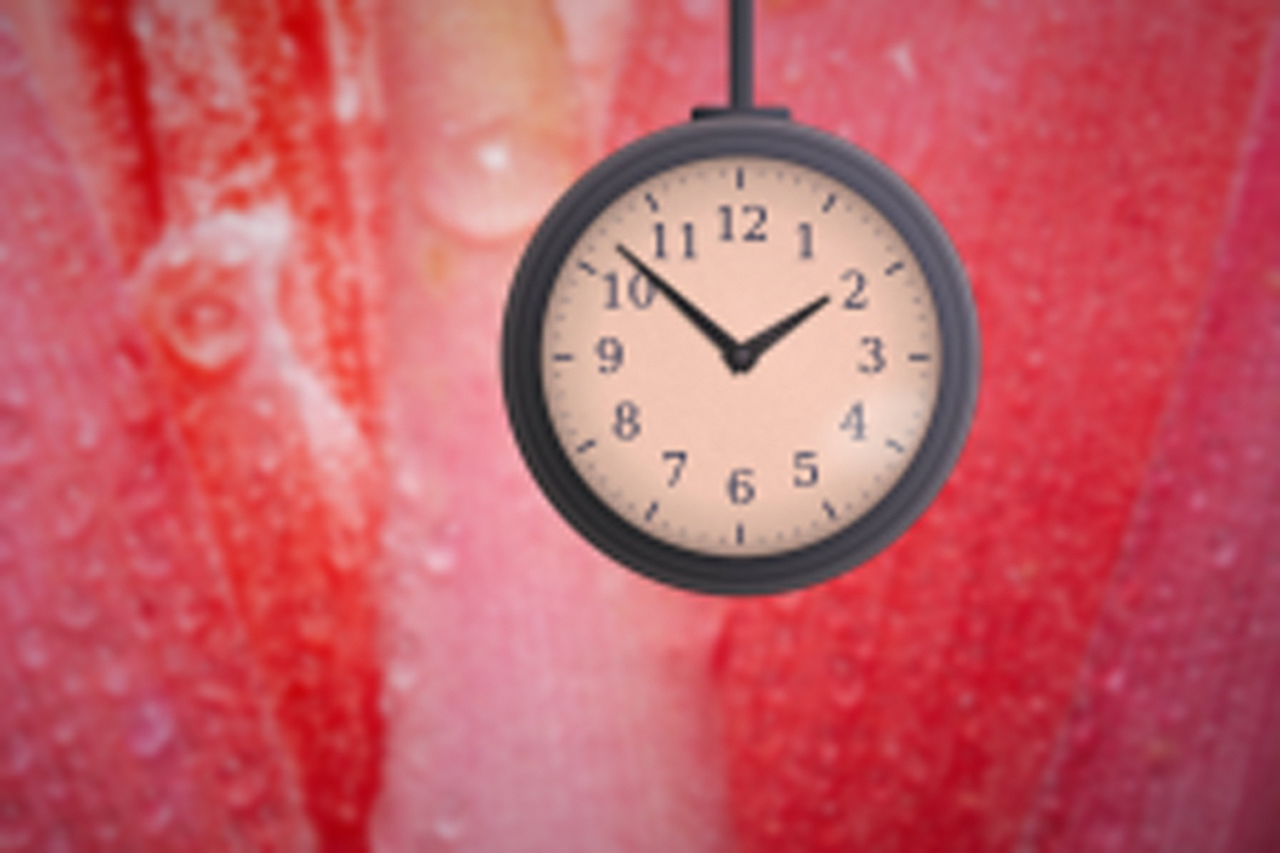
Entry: 1:52
